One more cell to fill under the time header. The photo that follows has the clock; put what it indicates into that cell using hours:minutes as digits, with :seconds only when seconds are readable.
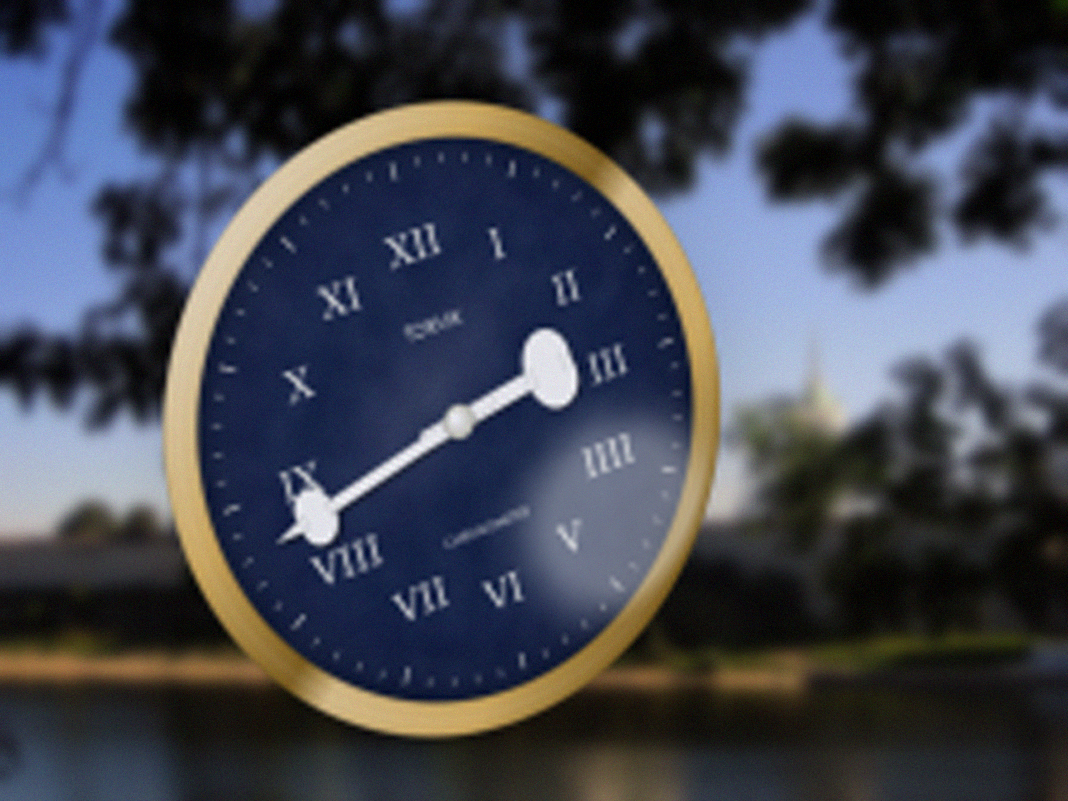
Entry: 2:43
